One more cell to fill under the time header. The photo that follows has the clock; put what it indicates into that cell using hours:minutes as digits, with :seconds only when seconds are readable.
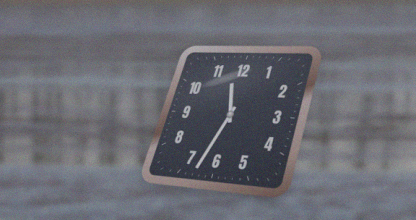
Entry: 11:33
